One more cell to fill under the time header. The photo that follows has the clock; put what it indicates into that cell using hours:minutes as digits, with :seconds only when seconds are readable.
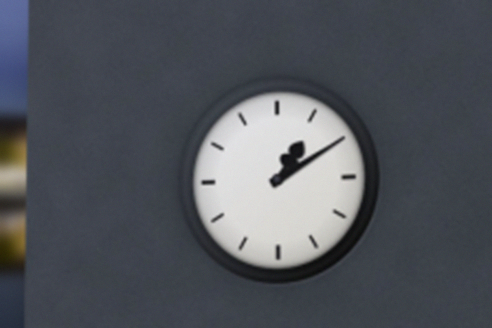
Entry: 1:10
